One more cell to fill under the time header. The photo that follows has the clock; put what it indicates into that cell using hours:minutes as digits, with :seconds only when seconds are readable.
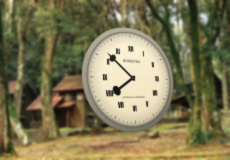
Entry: 7:52
